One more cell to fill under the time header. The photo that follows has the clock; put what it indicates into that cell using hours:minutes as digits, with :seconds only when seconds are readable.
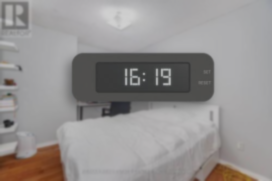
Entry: 16:19
